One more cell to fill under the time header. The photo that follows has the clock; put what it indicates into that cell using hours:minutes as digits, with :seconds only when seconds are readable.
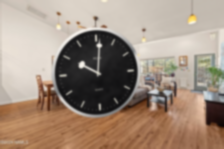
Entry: 10:01
